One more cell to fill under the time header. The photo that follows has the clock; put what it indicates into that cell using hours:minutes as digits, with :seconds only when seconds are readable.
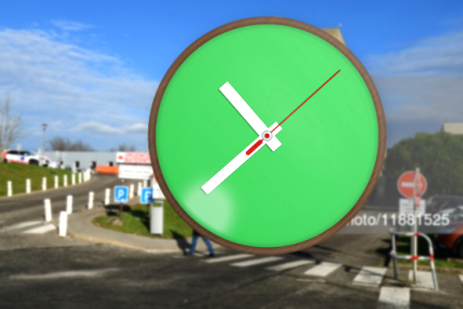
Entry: 10:38:08
